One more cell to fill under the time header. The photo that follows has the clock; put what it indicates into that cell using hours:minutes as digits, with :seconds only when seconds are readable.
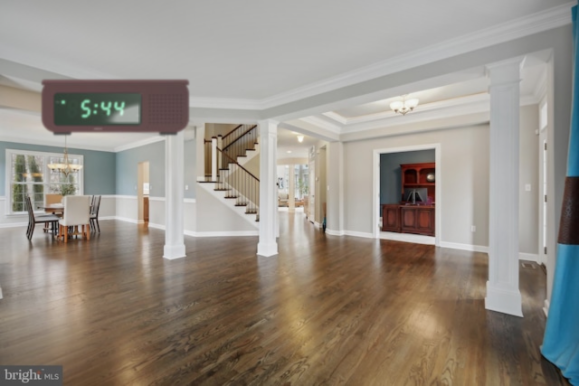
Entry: 5:44
